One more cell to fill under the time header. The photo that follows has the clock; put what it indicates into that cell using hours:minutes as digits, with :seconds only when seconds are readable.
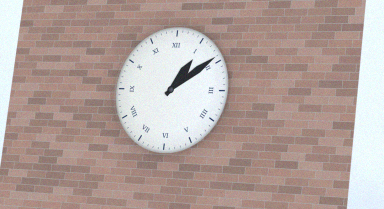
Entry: 1:09
